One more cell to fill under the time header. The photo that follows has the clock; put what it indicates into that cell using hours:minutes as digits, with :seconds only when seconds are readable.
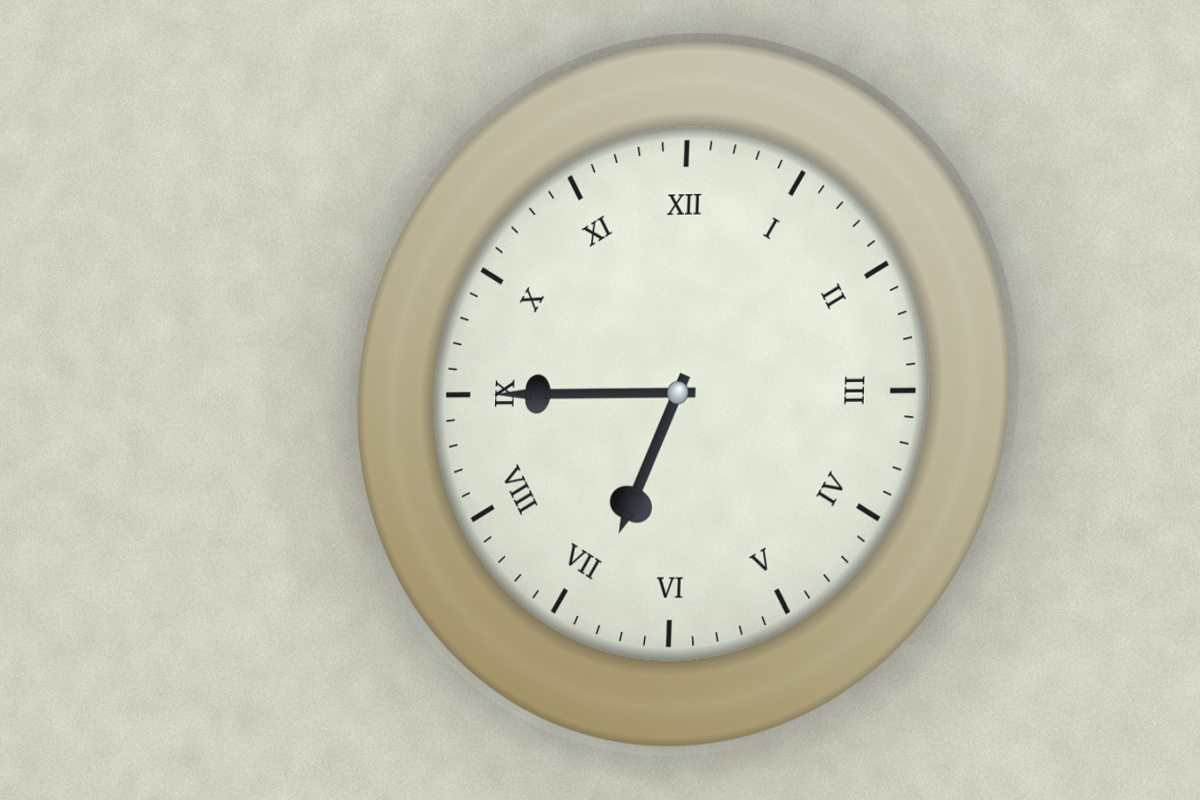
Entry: 6:45
